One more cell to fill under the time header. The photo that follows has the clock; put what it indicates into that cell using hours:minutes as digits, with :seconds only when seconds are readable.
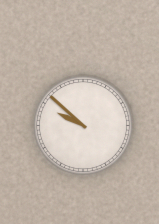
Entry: 9:52
